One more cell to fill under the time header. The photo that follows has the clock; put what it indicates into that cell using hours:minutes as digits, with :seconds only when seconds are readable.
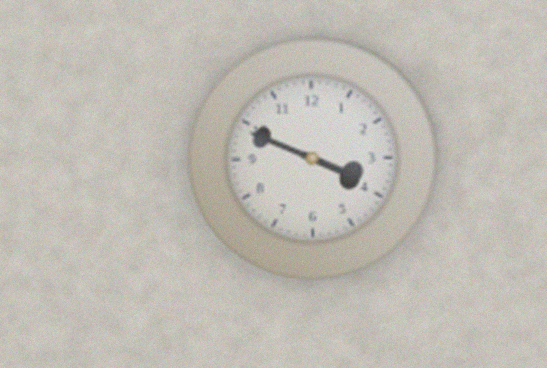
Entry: 3:49
